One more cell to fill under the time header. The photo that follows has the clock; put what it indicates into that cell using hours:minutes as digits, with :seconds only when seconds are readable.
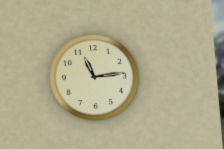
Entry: 11:14
